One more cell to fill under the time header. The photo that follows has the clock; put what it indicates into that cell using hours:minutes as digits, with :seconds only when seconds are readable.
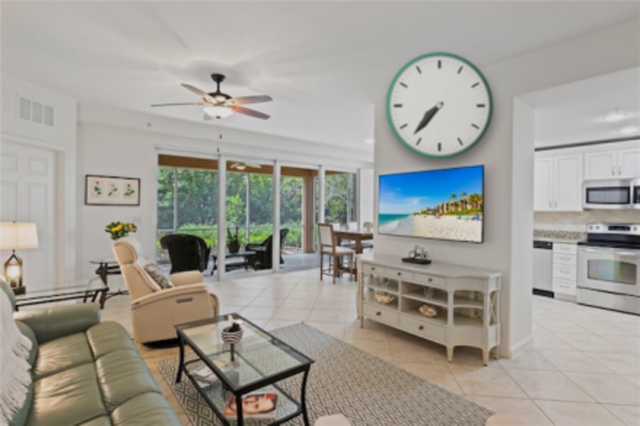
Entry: 7:37
